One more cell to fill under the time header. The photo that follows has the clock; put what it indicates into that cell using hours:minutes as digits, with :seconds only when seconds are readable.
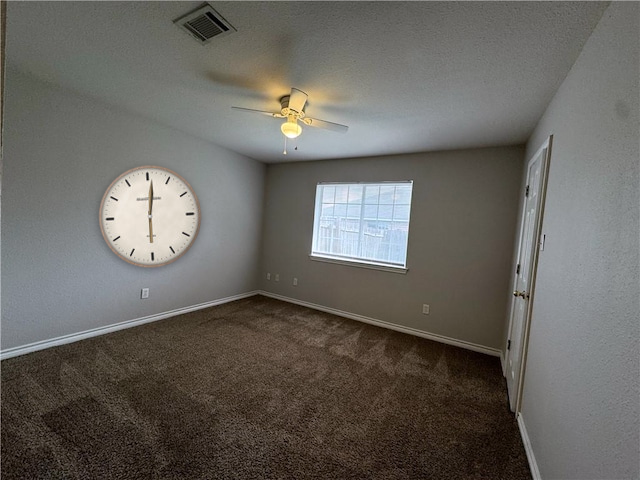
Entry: 6:01
